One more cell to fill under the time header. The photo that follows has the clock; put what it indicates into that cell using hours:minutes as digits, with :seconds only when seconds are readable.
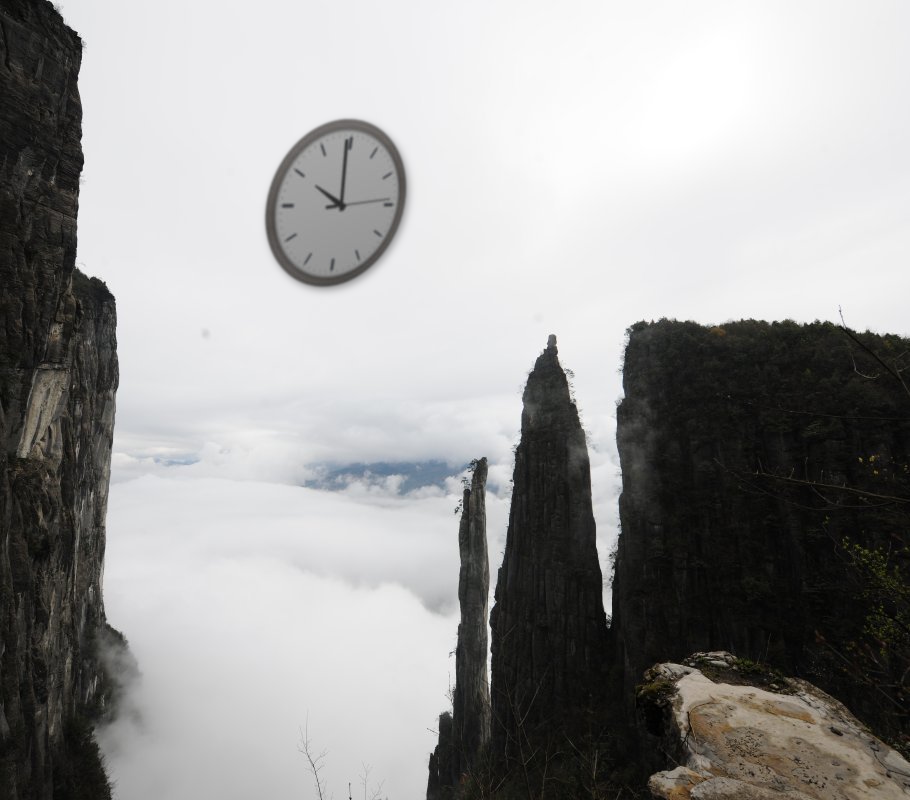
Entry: 9:59:14
